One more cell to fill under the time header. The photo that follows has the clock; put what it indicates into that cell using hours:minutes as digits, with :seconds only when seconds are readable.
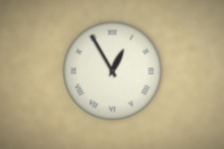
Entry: 12:55
